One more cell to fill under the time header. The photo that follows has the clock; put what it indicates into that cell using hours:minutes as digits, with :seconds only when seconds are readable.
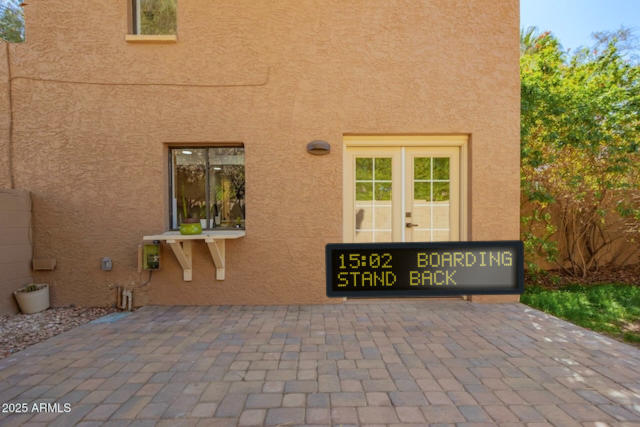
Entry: 15:02
